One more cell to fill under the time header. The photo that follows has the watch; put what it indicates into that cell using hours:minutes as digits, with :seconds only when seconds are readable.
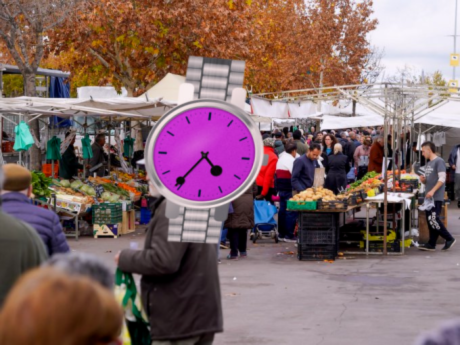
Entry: 4:36
